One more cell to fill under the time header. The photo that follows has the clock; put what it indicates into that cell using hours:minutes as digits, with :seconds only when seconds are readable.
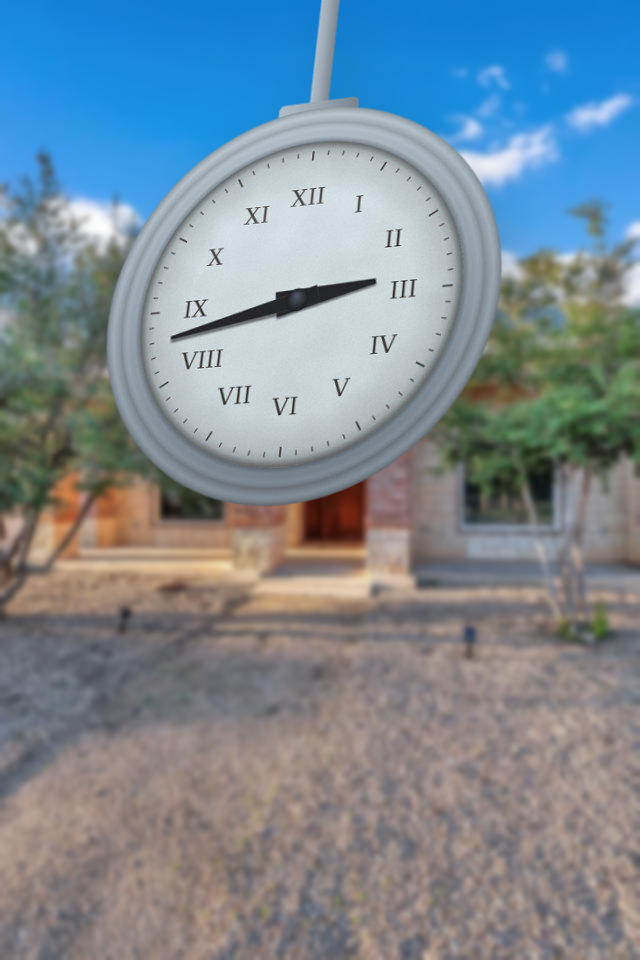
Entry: 2:43
